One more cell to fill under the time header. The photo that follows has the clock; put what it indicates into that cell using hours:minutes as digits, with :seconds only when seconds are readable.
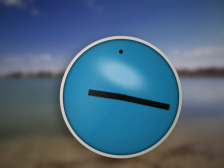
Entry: 9:17
